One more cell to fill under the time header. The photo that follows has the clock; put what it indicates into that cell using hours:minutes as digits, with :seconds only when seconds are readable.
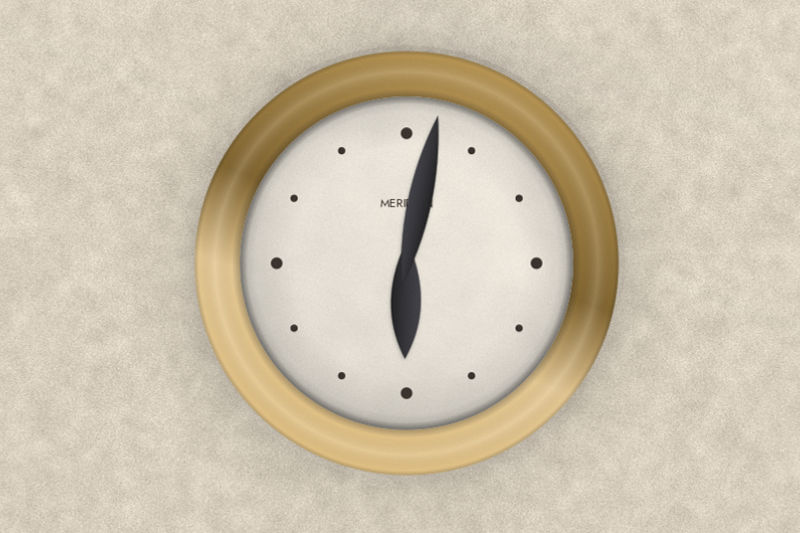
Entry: 6:02
